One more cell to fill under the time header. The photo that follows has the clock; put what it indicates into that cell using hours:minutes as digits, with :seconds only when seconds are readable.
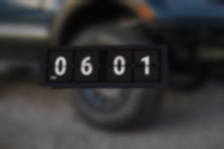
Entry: 6:01
